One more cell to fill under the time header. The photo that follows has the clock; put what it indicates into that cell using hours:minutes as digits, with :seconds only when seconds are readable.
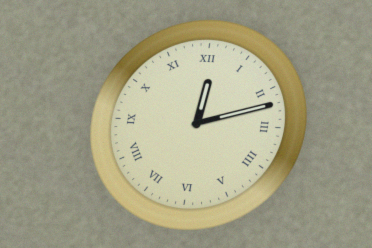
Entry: 12:12
